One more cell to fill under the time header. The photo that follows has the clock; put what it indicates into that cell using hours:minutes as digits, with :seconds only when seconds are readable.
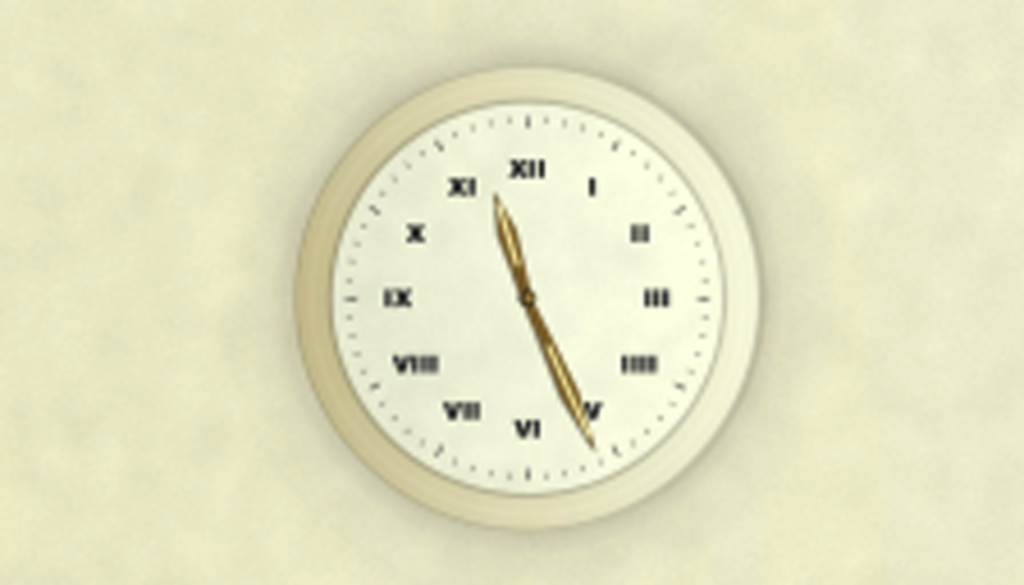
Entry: 11:26
